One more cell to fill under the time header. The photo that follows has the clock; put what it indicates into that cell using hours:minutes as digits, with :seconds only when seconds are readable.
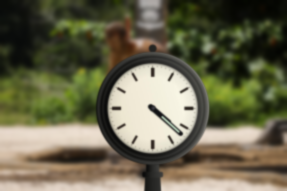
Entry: 4:22
